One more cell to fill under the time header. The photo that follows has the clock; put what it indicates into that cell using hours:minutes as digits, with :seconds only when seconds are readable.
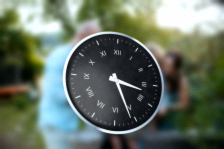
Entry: 3:26
